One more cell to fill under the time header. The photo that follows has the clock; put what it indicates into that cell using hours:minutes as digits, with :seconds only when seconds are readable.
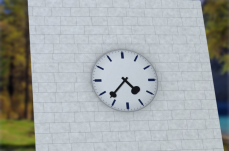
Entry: 4:37
